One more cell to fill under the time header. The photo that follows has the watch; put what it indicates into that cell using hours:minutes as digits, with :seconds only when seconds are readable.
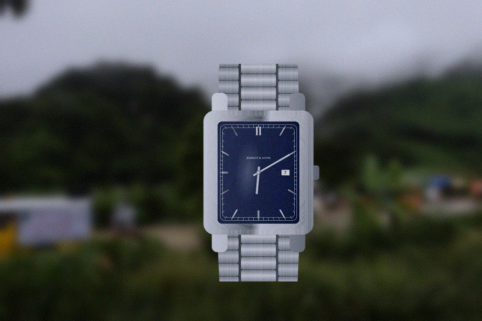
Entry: 6:10
